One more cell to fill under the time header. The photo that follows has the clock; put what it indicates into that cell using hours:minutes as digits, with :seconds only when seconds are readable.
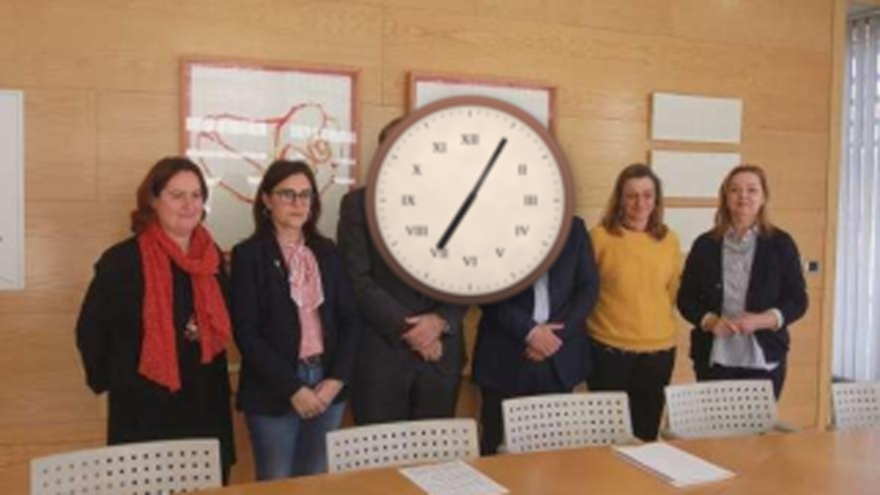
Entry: 7:05
